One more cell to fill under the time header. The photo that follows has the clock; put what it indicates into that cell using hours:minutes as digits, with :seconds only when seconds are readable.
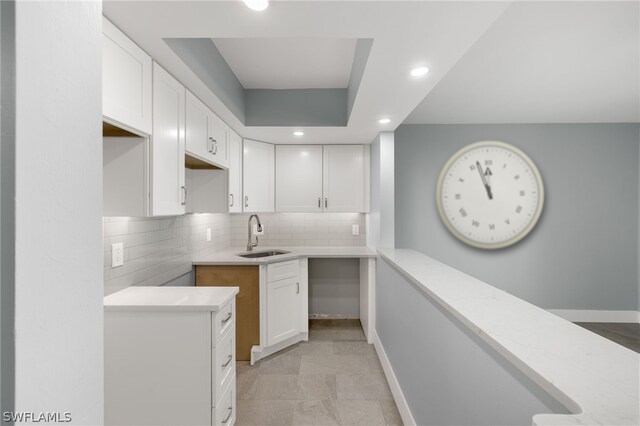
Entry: 11:57
